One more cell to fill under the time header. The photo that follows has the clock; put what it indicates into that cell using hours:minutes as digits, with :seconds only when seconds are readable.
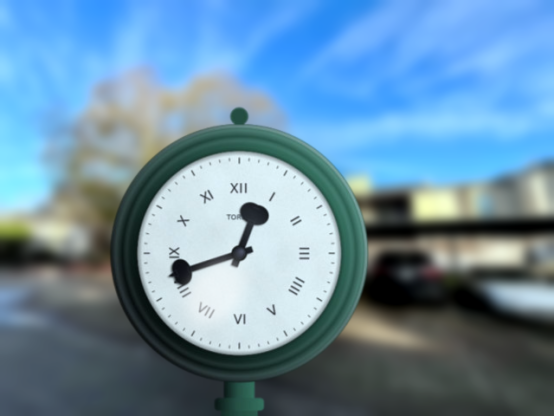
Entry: 12:42
